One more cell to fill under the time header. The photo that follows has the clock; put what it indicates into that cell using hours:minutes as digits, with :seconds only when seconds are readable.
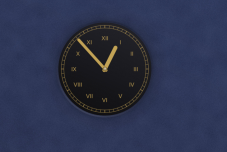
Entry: 12:53
